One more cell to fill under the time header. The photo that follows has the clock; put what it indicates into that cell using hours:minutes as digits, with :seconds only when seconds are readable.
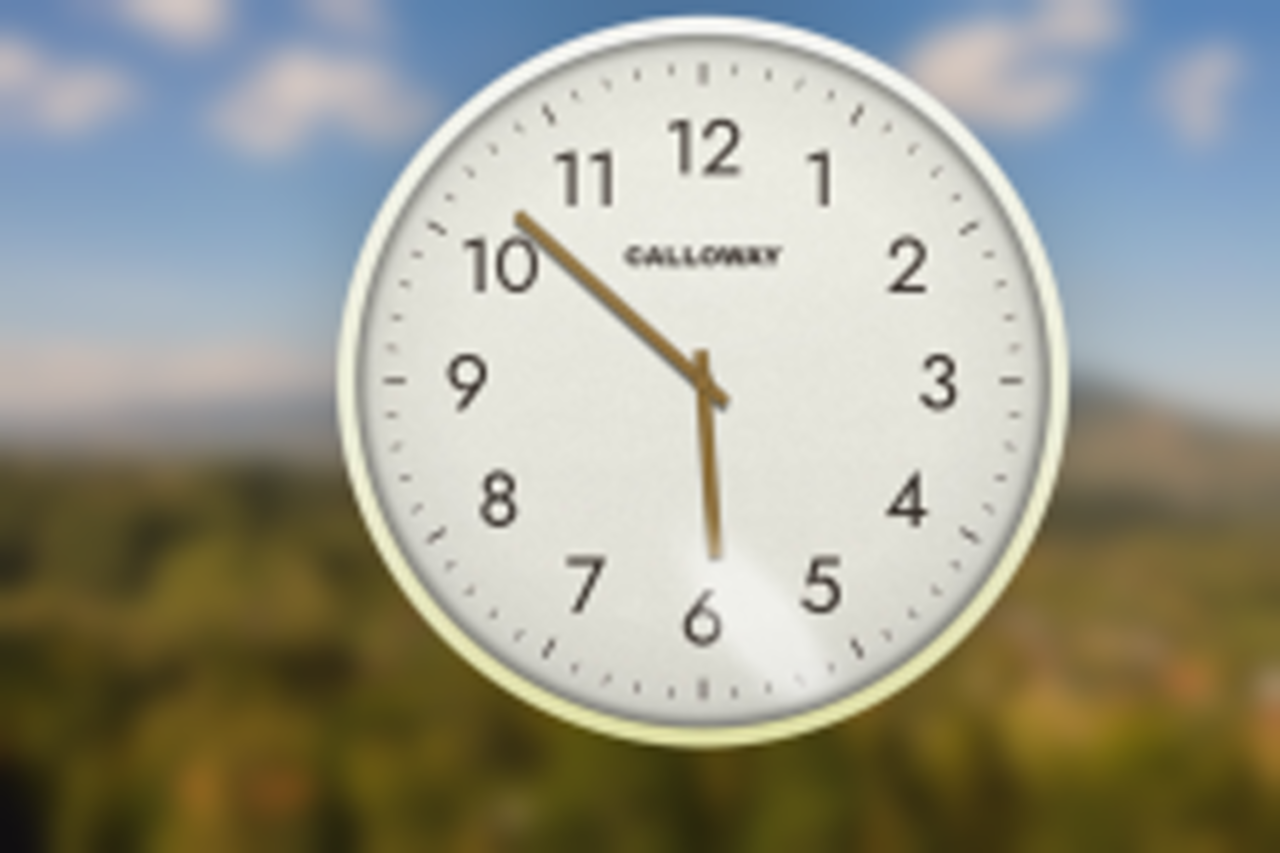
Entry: 5:52
